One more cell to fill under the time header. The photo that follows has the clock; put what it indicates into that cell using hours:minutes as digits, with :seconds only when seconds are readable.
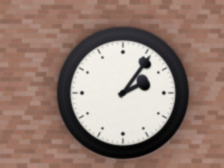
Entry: 2:06
